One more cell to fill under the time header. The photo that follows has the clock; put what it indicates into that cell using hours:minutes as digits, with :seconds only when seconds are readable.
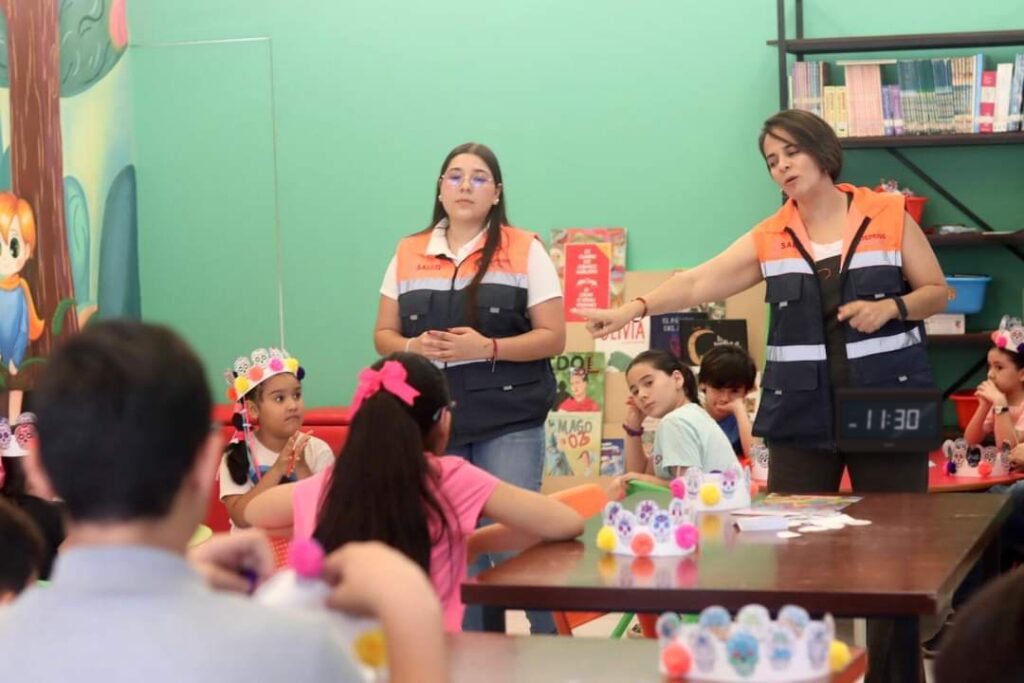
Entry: 11:30
